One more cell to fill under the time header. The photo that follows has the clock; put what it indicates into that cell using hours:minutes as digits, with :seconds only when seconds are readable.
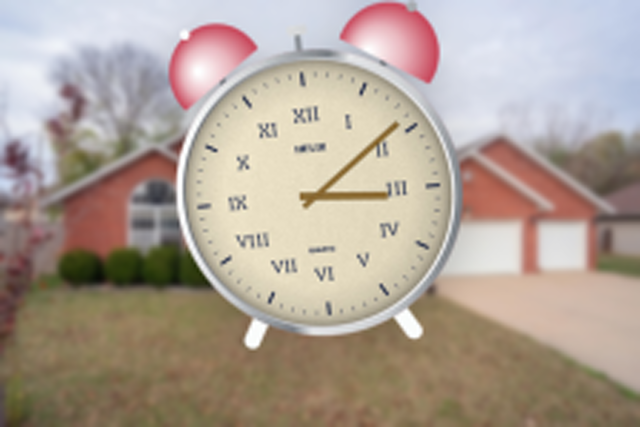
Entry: 3:09
